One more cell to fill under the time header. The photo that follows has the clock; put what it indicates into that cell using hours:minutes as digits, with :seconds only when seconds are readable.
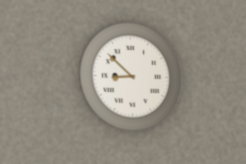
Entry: 8:52
